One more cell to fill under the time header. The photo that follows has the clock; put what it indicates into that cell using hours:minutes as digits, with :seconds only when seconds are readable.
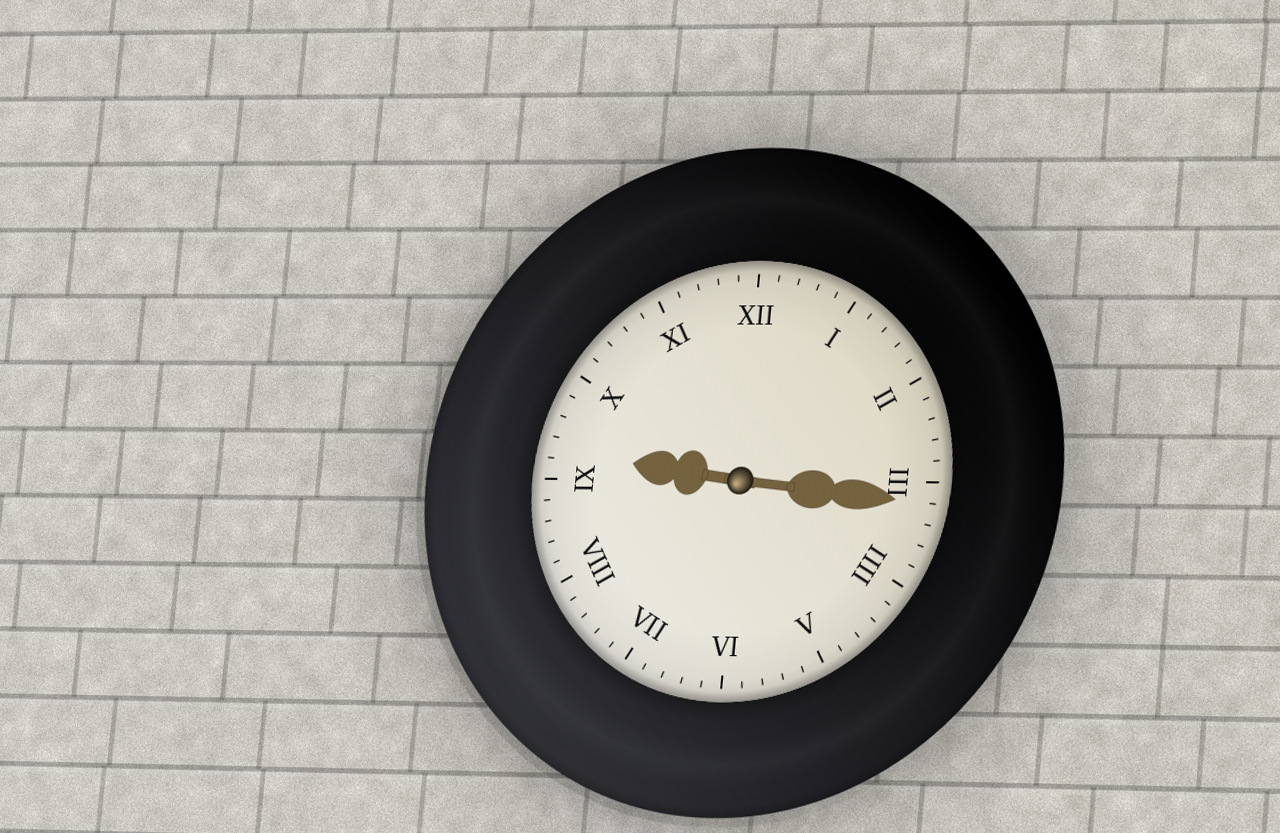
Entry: 9:16
